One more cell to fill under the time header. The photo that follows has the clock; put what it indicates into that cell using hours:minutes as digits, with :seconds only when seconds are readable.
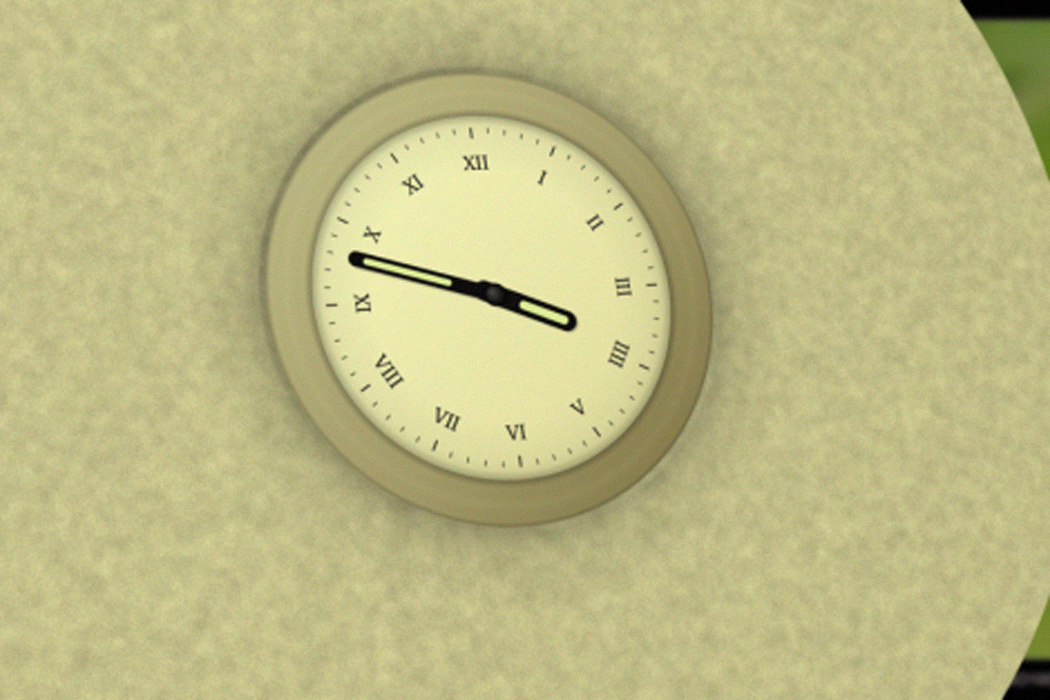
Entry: 3:48
